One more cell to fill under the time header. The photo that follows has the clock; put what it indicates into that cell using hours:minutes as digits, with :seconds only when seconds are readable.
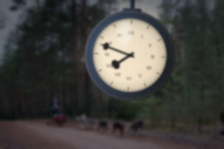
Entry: 7:48
